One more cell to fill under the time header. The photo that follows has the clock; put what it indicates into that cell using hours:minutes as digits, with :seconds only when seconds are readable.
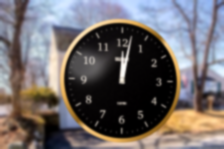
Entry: 12:02
